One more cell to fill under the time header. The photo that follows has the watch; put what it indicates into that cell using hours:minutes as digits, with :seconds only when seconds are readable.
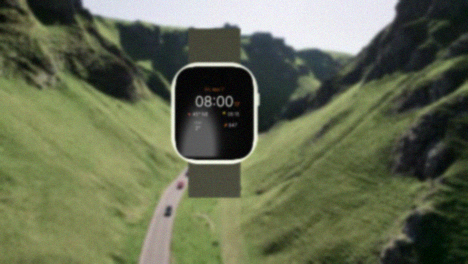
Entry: 8:00
